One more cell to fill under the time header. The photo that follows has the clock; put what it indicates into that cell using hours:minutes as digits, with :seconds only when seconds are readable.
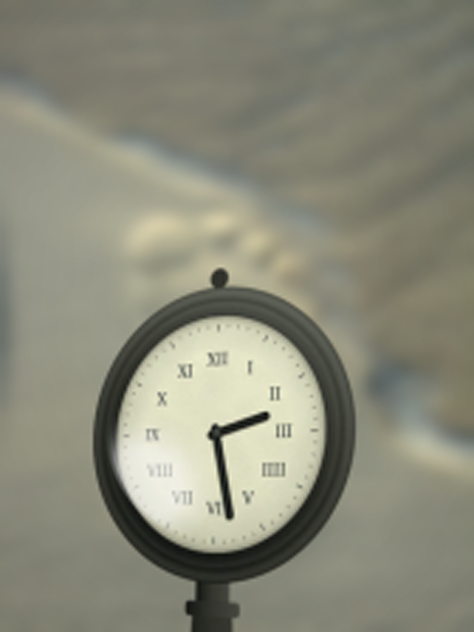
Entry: 2:28
